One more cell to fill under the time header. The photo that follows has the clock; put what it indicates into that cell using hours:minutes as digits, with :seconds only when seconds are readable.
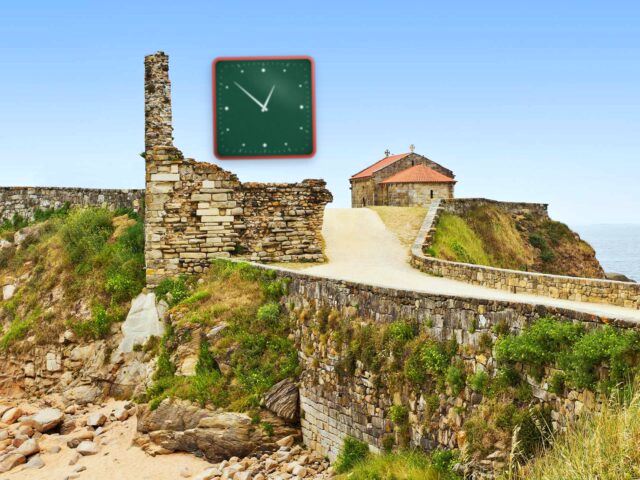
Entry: 12:52
